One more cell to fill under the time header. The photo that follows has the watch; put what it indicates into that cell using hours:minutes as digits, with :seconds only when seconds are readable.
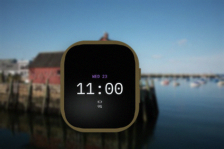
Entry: 11:00
